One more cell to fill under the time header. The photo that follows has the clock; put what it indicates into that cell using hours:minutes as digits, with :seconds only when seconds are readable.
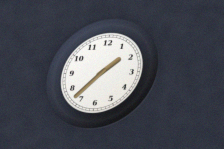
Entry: 1:37
